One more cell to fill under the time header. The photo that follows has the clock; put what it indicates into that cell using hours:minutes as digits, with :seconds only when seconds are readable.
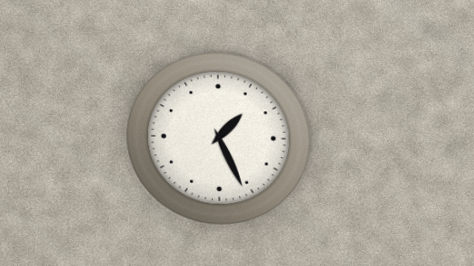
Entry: 1:26
